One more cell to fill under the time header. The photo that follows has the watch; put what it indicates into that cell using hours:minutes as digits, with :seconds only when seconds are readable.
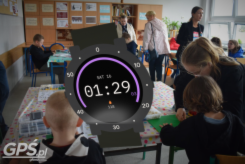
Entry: 1:29
